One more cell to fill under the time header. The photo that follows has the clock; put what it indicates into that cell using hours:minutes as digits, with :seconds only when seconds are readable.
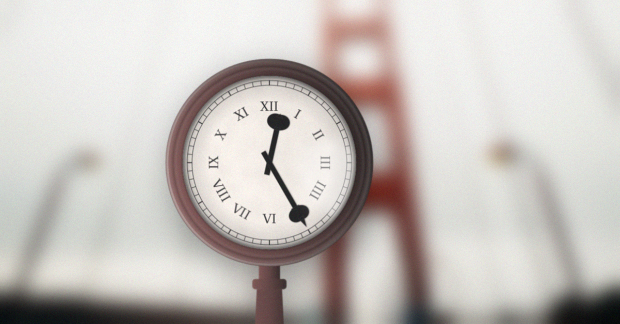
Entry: 12:25
